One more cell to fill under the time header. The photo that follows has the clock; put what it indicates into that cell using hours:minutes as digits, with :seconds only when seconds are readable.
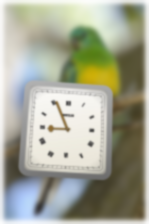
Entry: 8:56
